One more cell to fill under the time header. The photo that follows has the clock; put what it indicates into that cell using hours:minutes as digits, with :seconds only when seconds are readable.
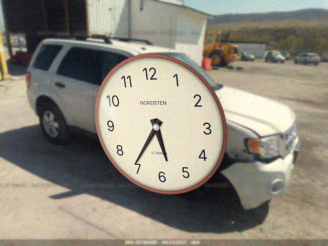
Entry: 5:36
